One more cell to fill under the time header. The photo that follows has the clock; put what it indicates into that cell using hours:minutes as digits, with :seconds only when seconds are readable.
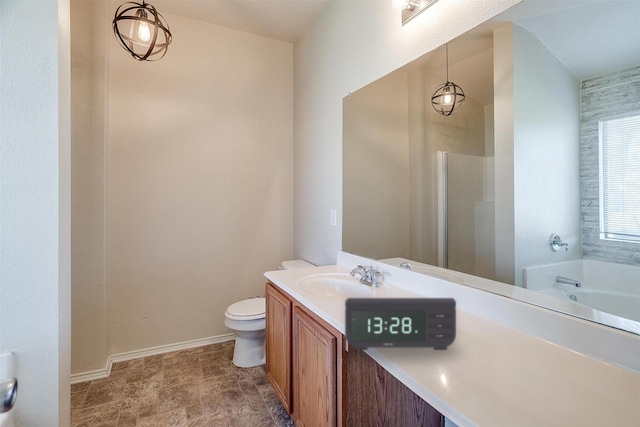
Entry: 13:28
